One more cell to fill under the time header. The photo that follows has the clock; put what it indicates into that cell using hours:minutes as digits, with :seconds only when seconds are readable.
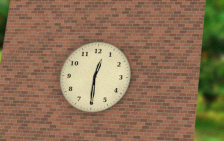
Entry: 12:30
